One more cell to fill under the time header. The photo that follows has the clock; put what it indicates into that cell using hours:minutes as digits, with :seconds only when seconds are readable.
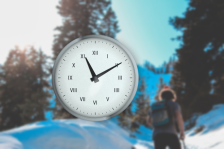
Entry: 11:10
